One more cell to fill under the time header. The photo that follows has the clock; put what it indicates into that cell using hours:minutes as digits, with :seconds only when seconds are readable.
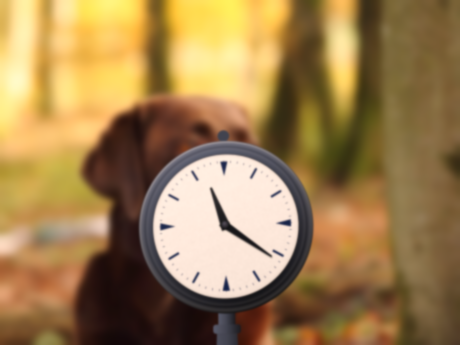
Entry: 11:21
